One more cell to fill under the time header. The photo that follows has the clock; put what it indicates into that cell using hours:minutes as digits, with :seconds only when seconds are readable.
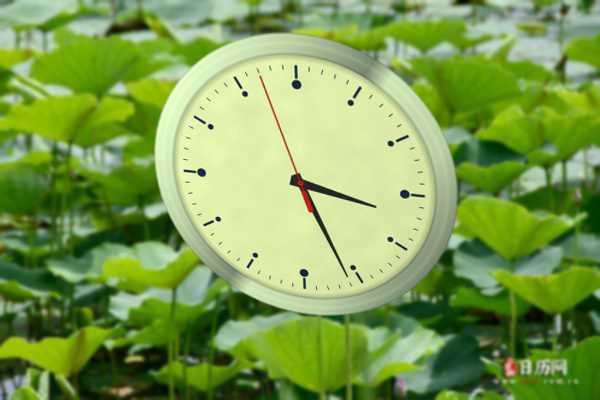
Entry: 3:25:57
